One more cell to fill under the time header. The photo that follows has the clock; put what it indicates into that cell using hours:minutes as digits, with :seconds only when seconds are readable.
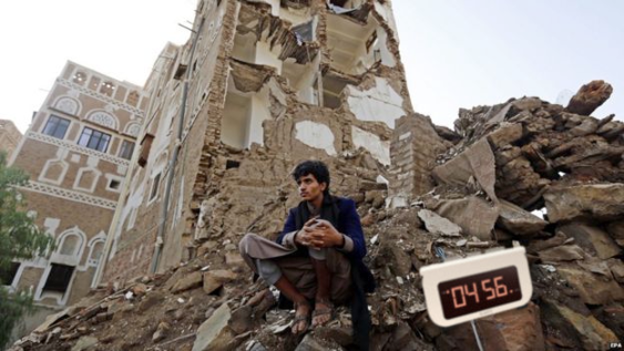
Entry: 4:56
